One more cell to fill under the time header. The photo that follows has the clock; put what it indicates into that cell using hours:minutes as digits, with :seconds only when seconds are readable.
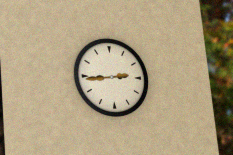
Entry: 2:44
